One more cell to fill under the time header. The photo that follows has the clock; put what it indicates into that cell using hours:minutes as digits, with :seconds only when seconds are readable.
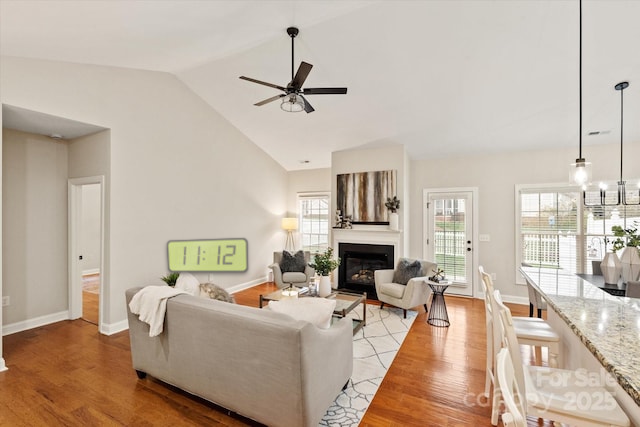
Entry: 11:12
